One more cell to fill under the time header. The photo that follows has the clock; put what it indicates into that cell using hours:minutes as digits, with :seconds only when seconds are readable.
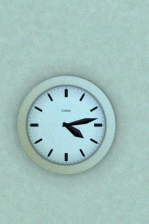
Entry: 4:13
